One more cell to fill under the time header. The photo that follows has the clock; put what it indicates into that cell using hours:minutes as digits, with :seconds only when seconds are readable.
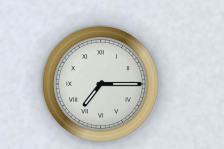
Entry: 7:15
